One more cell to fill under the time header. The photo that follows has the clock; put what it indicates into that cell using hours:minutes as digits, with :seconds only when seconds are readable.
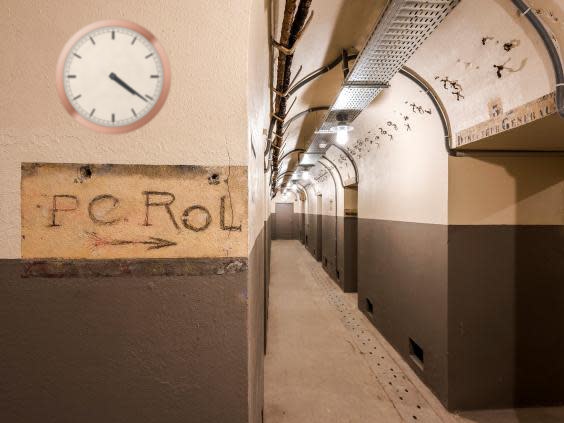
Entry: 4:21
